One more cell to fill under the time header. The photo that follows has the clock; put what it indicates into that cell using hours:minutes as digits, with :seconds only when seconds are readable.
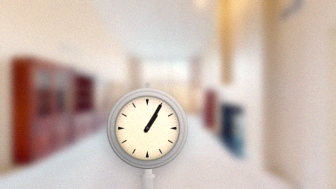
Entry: 1:05
